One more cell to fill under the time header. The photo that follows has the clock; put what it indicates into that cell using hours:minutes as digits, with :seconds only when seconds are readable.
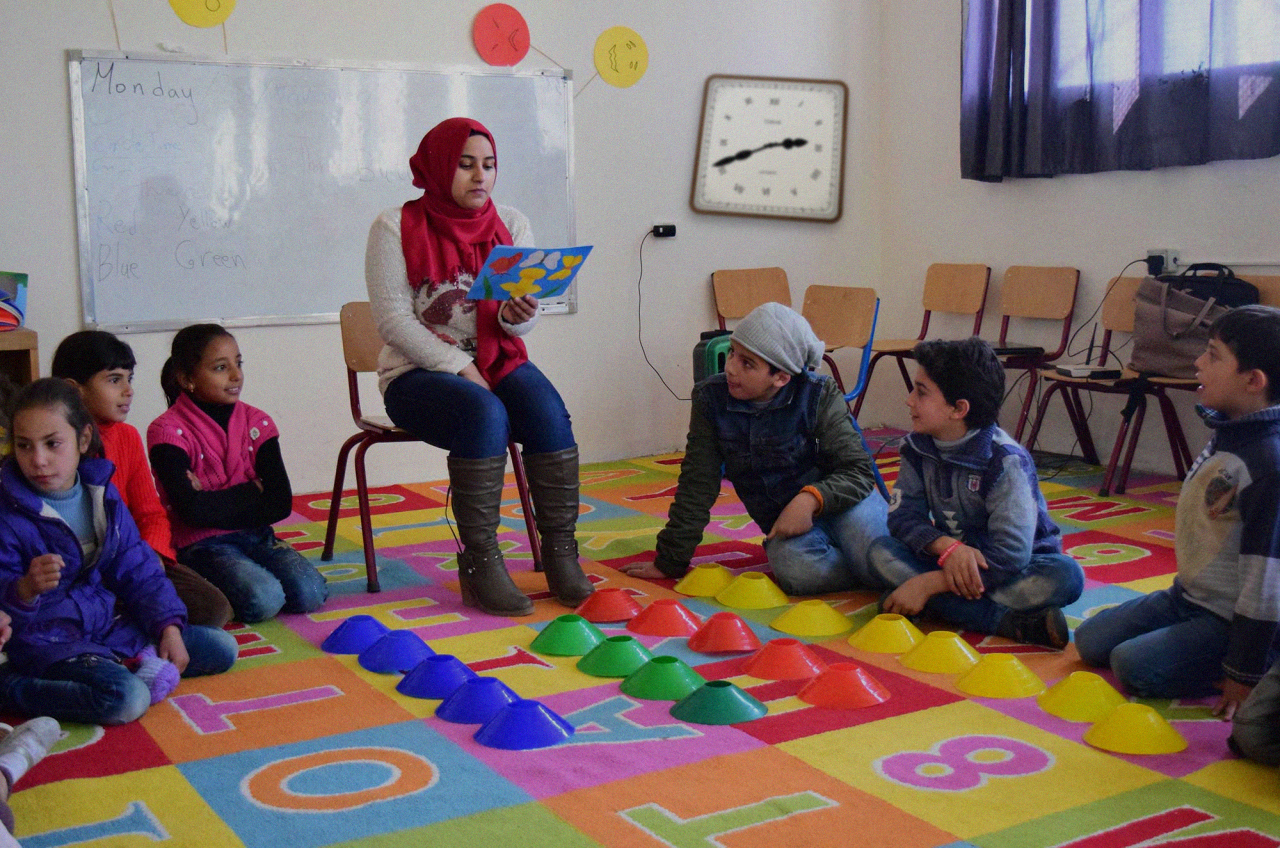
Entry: 2:41
